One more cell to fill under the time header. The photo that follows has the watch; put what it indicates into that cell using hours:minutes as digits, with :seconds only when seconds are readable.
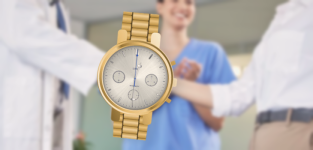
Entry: 12:30
